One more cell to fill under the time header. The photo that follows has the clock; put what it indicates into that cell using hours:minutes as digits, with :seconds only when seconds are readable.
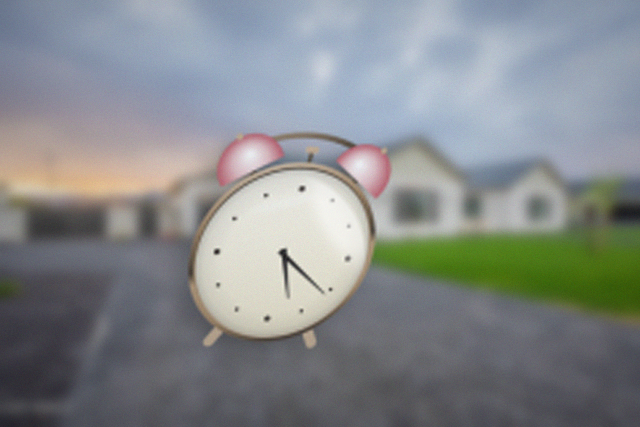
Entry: 5:21
